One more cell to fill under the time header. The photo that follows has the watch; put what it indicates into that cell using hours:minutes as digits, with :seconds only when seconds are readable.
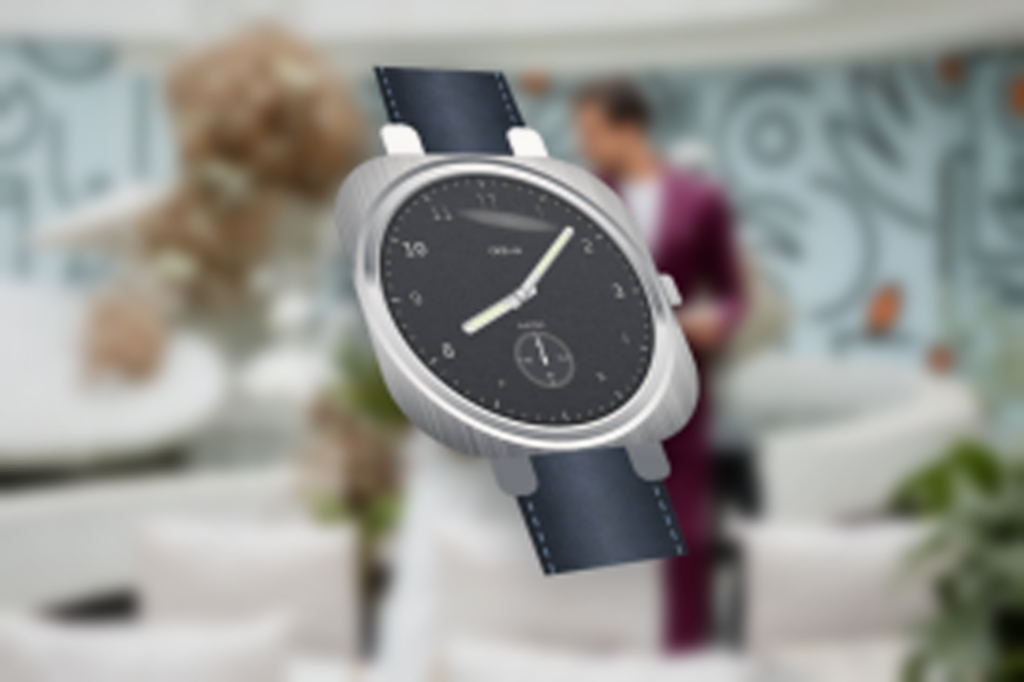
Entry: 8:08
